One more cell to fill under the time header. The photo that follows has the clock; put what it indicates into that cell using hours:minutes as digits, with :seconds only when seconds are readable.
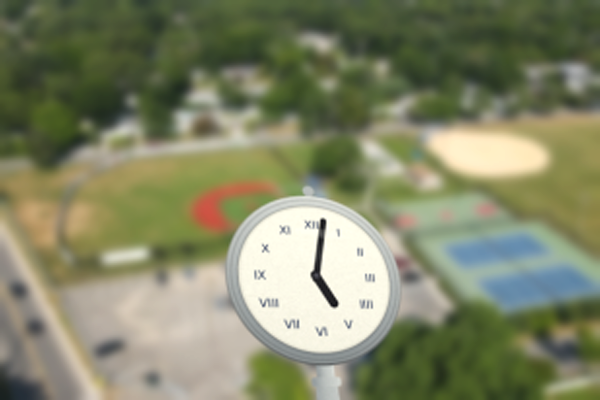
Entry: 5:02
